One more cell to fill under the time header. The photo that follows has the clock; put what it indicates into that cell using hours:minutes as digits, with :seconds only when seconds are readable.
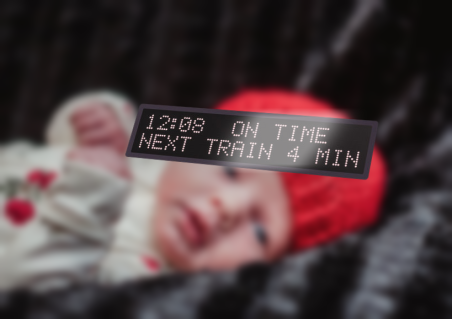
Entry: 12:08
